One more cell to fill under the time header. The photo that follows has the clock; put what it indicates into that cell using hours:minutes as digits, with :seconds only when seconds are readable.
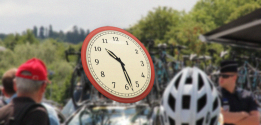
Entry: 10:28
